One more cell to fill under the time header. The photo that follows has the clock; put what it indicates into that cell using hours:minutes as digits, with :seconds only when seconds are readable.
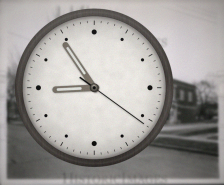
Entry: 8:54:21
